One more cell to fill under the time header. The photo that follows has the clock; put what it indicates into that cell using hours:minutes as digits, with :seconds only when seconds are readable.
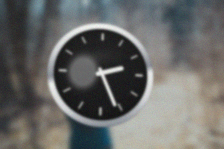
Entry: 2:26
